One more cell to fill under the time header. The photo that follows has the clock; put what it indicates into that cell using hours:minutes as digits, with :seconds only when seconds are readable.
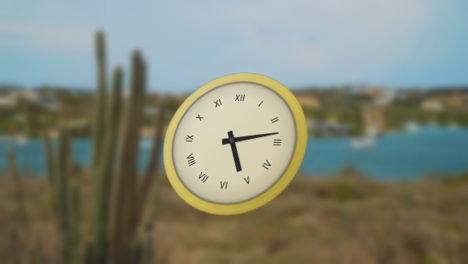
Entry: 5:13
